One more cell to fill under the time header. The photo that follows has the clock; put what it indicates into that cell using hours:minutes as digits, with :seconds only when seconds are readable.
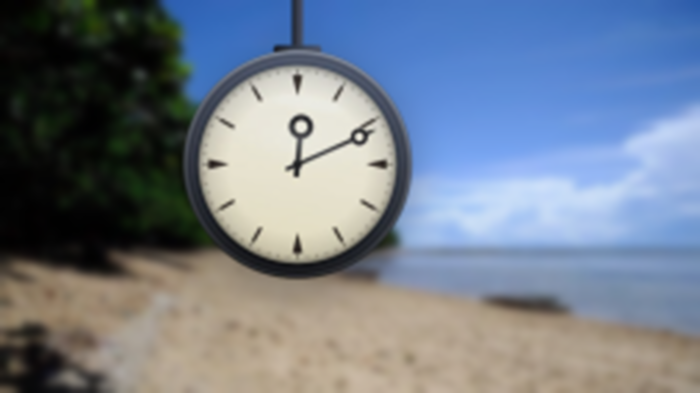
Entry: 12:11
